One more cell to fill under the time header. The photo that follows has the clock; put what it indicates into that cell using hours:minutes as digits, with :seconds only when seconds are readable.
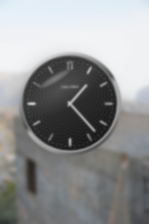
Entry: 1:23
